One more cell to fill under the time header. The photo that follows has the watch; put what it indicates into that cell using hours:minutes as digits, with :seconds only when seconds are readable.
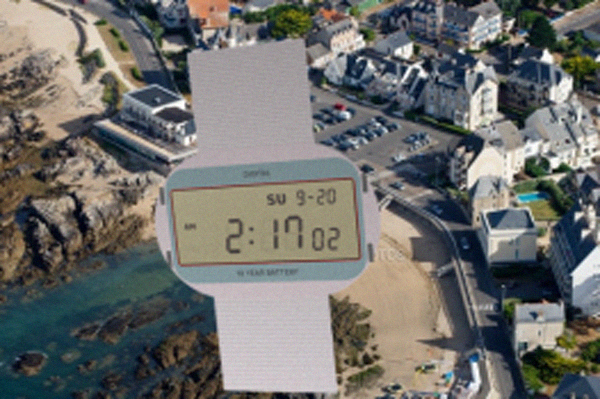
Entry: 2:17:02
